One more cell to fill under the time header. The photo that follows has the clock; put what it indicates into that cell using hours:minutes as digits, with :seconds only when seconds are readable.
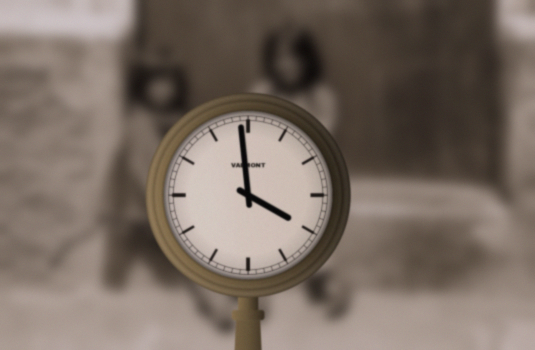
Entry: 3:59
